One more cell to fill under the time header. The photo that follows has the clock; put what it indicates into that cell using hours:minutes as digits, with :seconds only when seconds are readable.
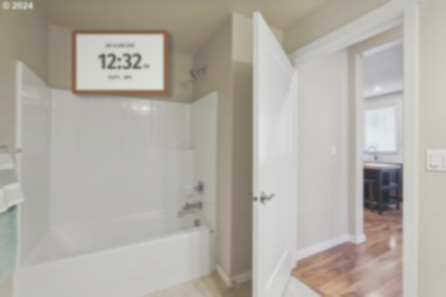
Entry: 12:32
